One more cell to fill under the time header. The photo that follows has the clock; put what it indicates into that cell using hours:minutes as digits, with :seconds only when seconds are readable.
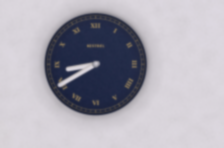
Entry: 8:40
